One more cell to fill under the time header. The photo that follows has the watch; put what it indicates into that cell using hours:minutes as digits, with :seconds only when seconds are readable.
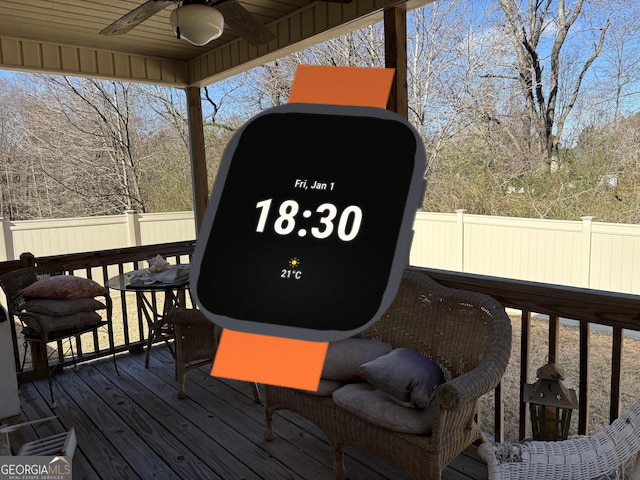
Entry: 18:30
